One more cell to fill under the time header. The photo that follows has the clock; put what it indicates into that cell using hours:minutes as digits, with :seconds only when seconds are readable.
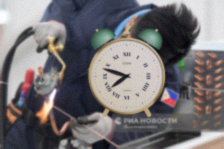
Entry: 7:48
